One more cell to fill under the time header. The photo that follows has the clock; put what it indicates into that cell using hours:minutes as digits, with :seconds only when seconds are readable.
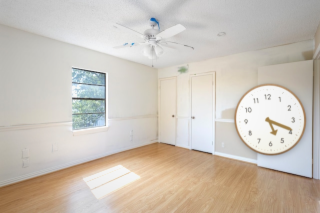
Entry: 5:19
